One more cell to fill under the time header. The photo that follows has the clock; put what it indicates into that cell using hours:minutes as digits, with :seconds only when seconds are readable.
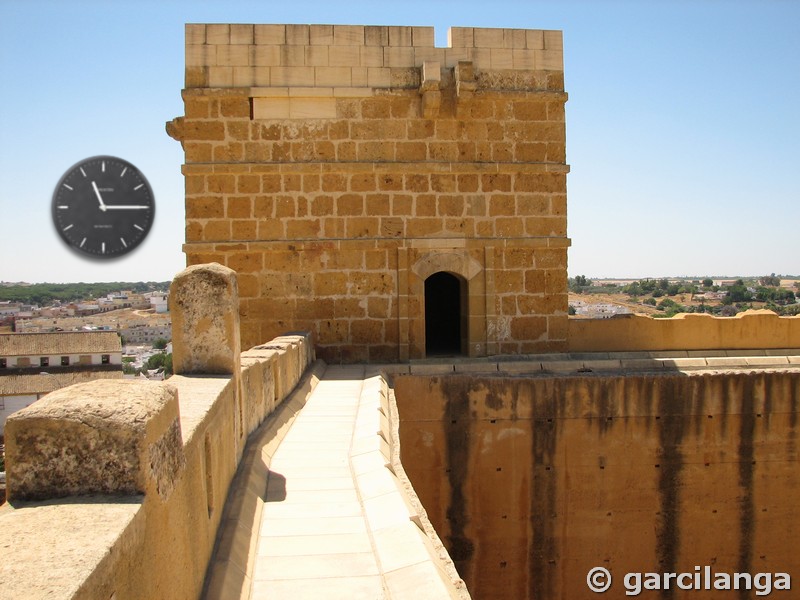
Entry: 11:15
